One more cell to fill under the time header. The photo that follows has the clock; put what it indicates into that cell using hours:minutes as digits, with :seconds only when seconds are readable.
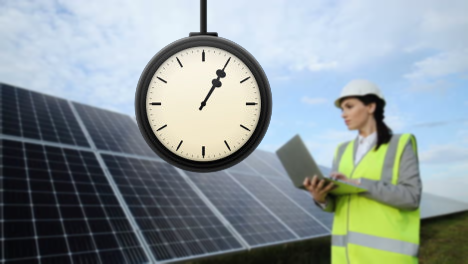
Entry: 1:05
